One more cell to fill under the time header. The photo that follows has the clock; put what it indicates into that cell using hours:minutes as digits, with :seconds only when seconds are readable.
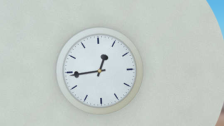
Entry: 12:44
